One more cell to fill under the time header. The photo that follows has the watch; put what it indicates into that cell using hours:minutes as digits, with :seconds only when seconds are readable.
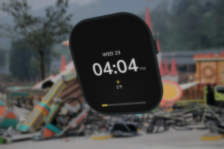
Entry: 4:04
